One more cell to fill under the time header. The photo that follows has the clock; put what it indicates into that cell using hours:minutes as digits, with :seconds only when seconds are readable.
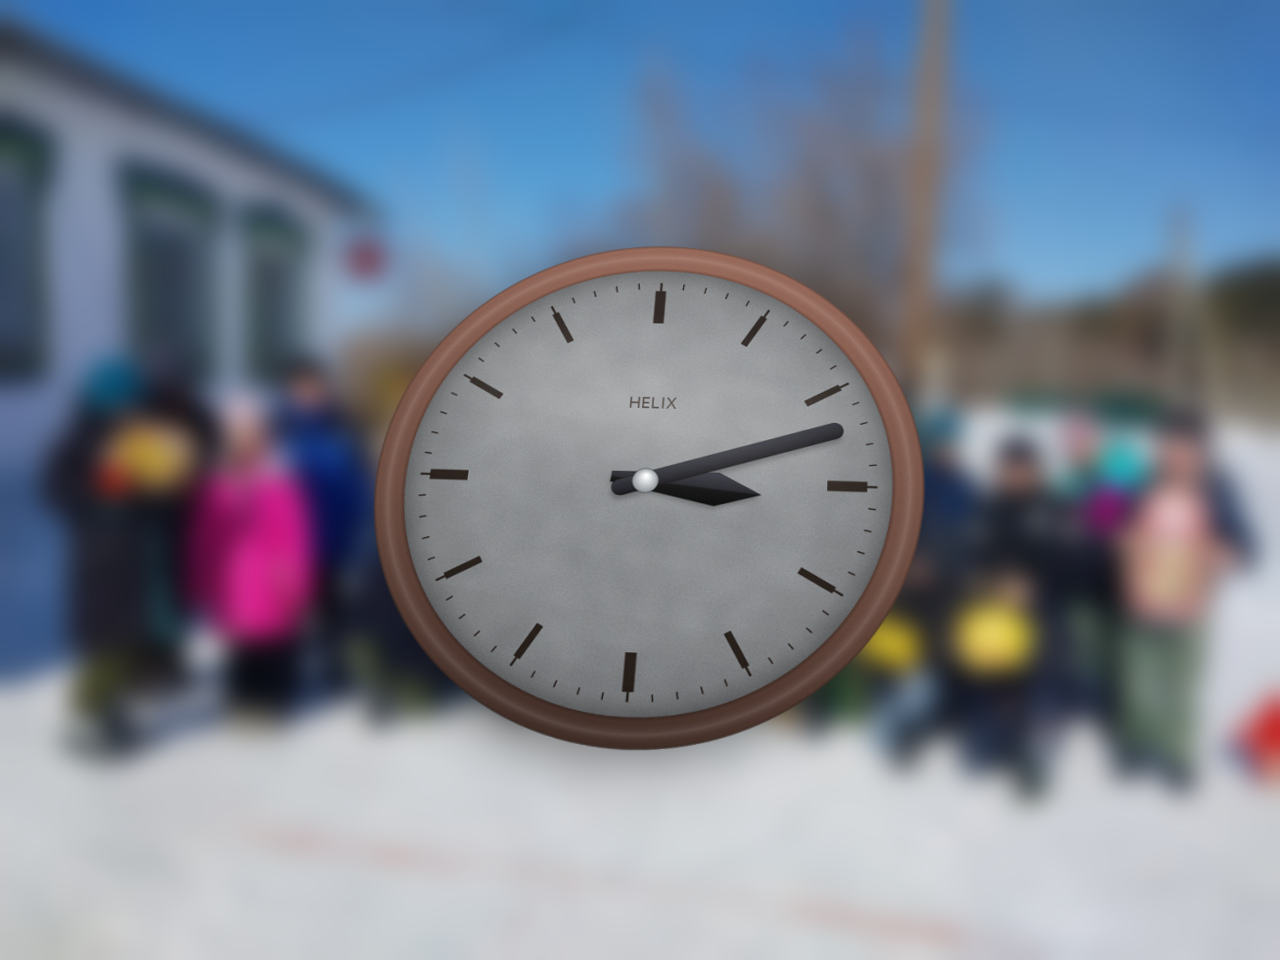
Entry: 3:12
